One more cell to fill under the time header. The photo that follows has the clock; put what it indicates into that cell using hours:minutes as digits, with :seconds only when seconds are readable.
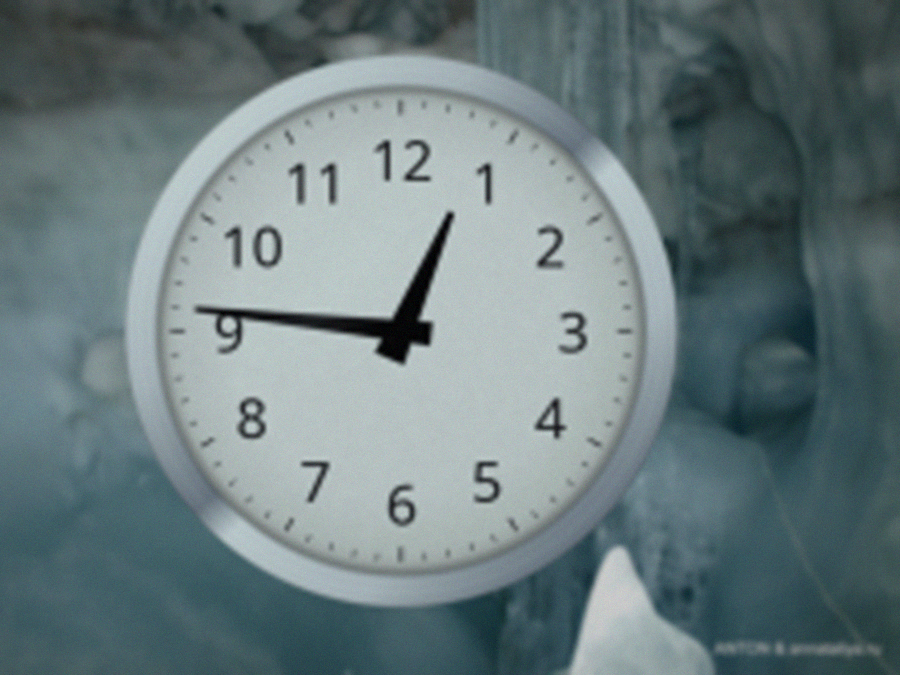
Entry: 12:46
